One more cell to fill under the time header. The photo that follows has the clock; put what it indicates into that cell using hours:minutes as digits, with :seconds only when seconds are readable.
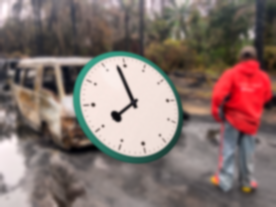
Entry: 7:58
